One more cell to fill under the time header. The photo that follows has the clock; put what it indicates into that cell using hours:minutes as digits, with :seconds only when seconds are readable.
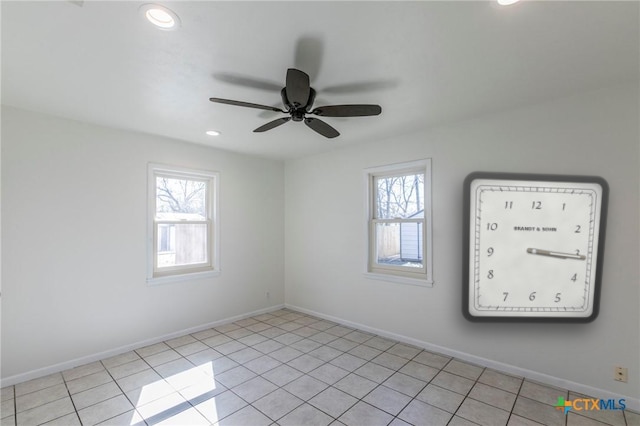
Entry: 3:16
